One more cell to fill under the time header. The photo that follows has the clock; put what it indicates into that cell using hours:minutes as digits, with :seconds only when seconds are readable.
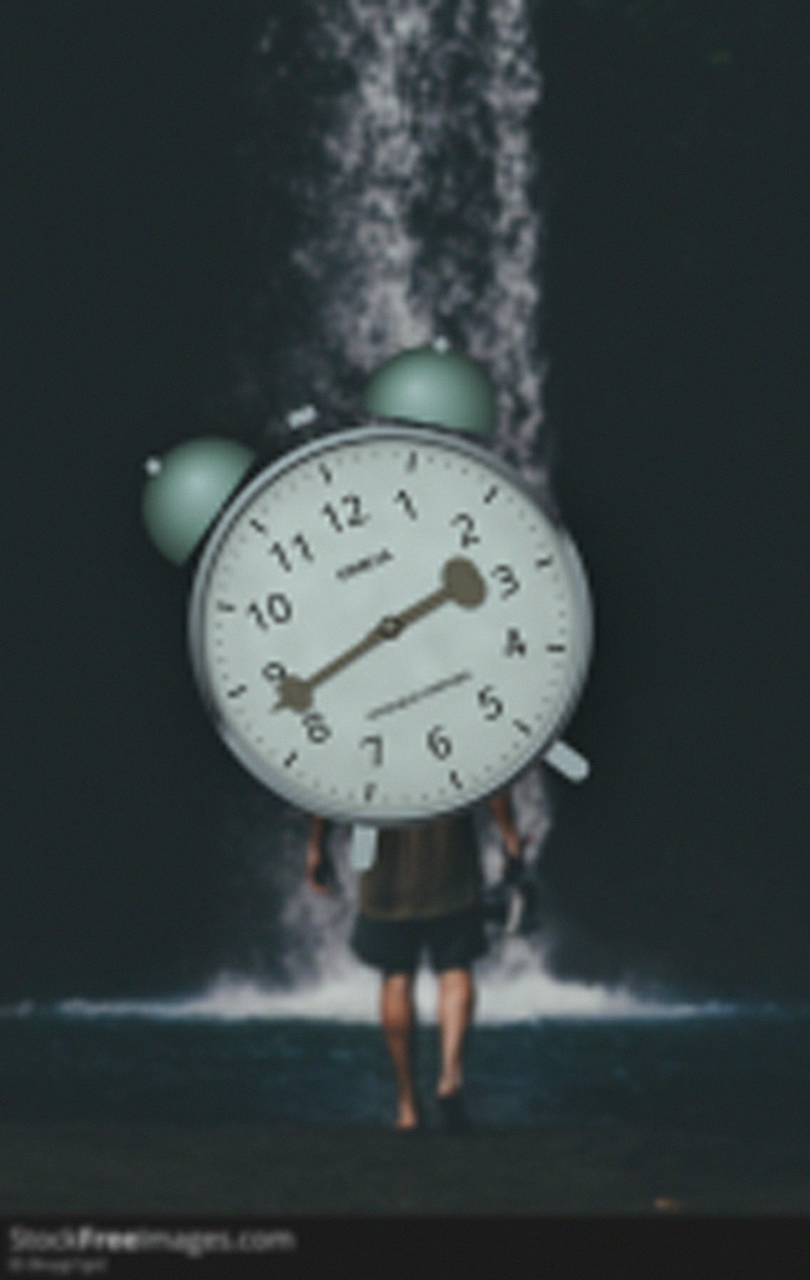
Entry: 2:43
